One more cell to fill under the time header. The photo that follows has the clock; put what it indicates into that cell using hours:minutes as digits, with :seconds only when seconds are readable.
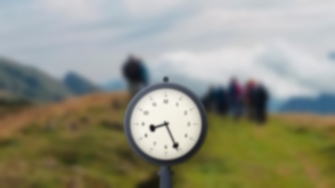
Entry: 8:26
